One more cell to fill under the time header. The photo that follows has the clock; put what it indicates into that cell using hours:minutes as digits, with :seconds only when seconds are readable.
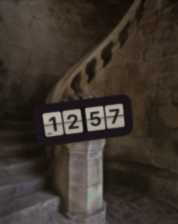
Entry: 12:57
